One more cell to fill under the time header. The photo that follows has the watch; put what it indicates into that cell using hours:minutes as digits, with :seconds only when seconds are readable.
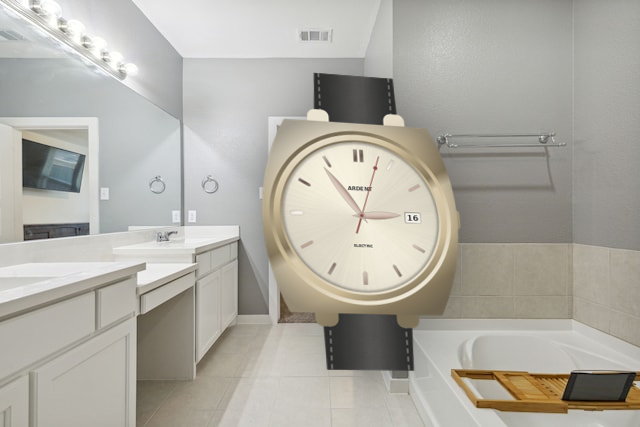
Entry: 2:54:03
